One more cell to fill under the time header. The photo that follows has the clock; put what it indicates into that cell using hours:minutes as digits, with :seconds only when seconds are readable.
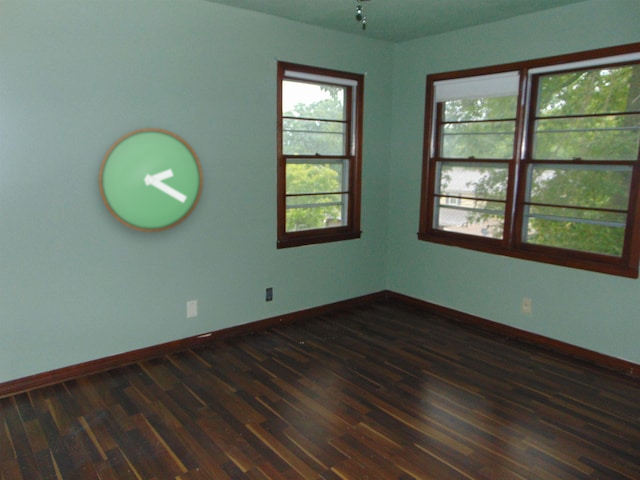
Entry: 2:20
